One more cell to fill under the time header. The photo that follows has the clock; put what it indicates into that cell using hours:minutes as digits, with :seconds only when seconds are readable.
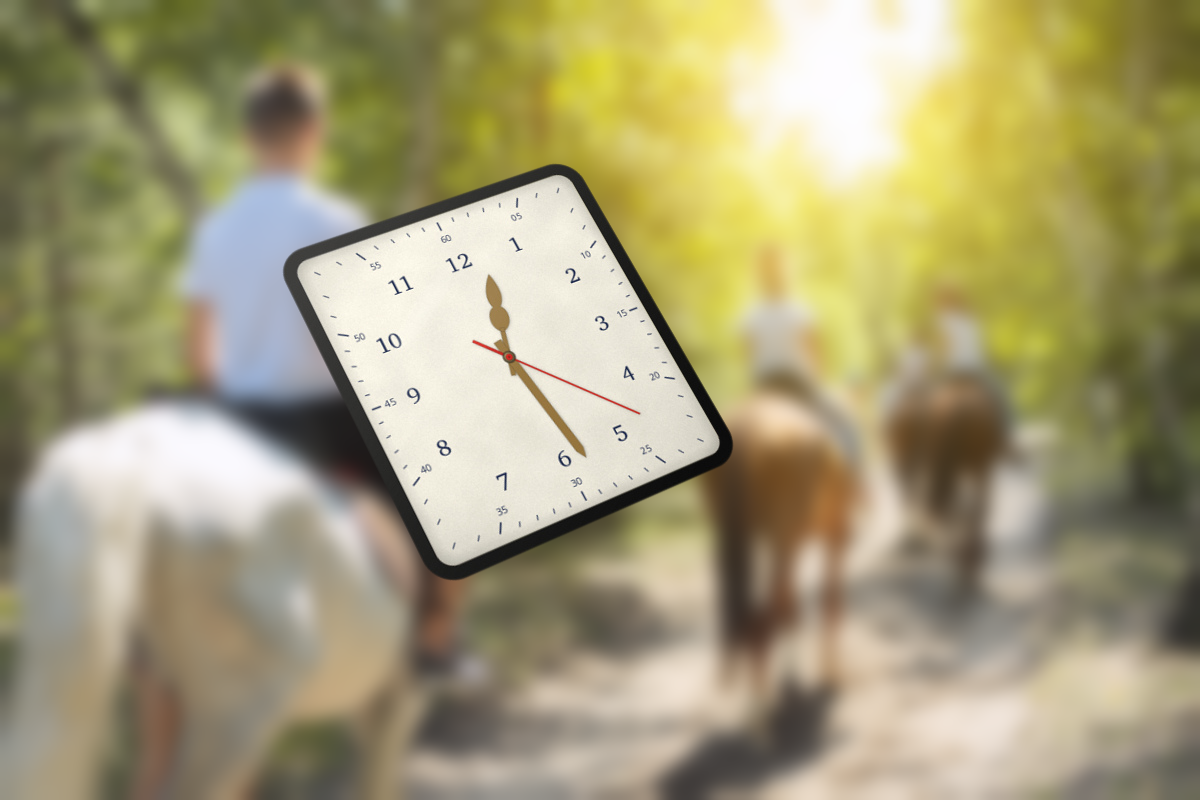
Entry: 12:28:23
